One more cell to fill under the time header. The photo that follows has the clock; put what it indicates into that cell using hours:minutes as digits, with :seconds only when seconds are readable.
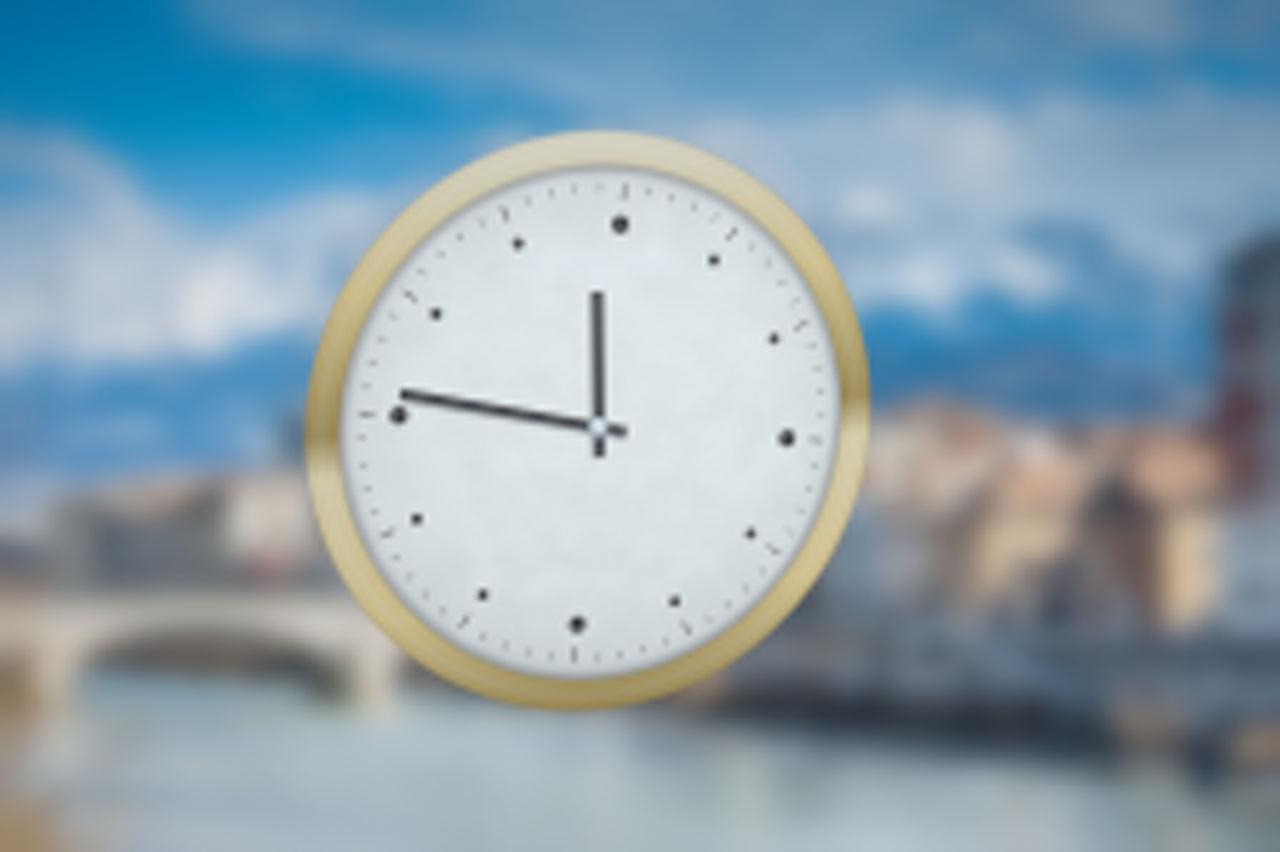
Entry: 11:46
